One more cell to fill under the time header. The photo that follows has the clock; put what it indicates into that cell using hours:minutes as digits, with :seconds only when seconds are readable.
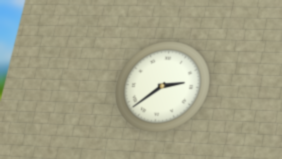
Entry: 2:38
